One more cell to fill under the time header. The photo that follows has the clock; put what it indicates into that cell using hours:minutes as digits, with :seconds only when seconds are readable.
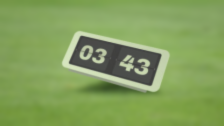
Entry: 3:43
